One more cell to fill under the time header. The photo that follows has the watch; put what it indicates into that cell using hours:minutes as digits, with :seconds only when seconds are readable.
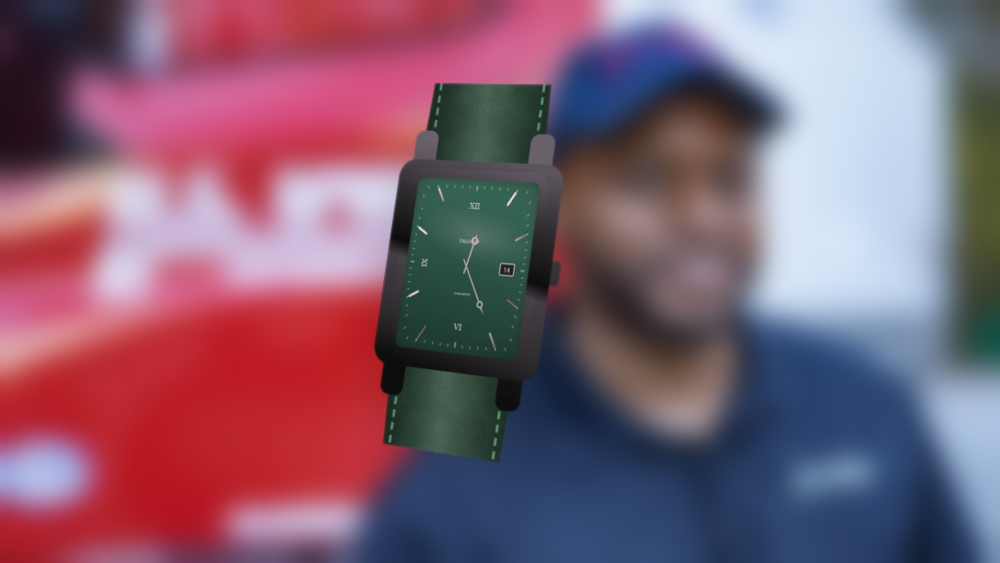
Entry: 12:25
